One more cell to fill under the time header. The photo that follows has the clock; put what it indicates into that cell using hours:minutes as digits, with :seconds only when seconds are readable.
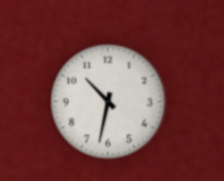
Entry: 10:32
